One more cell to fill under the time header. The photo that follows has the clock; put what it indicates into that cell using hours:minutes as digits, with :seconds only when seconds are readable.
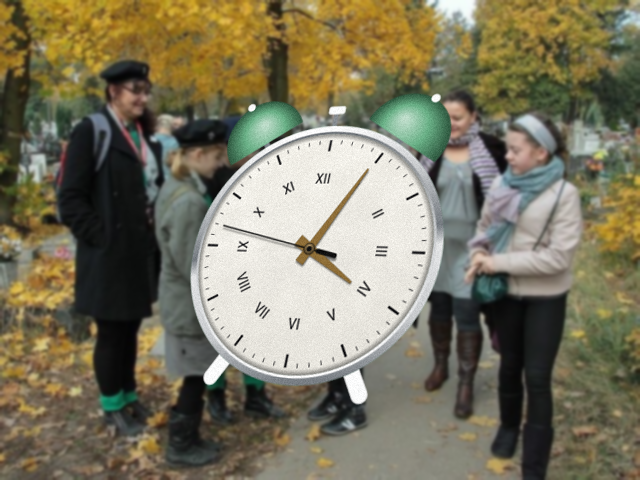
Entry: 4:04:47
